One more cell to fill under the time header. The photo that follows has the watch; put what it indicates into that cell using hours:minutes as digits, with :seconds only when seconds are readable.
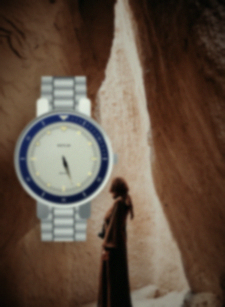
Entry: 5:27
